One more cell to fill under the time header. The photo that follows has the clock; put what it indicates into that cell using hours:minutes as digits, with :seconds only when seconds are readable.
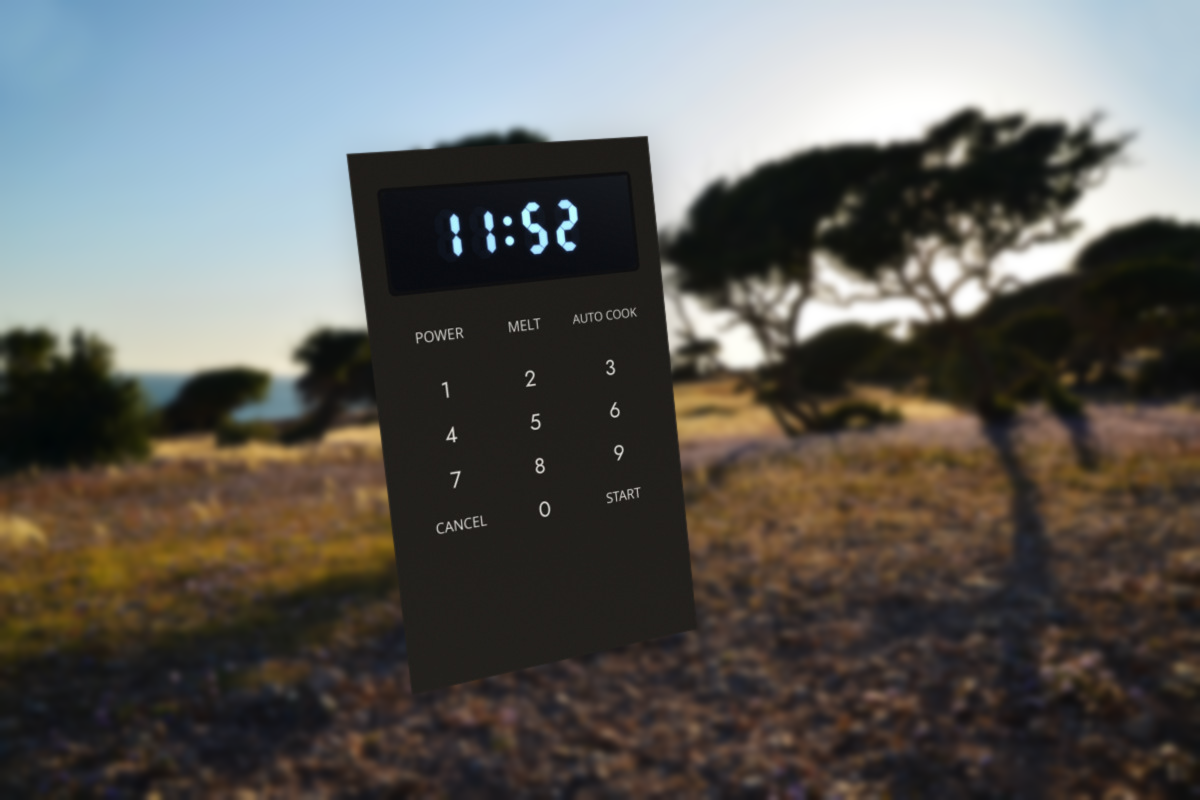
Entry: 11:52
